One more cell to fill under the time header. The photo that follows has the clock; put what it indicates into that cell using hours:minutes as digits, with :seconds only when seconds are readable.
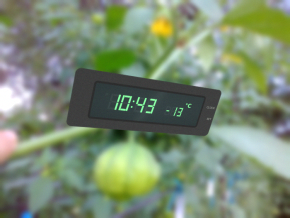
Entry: 10:43
